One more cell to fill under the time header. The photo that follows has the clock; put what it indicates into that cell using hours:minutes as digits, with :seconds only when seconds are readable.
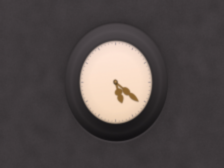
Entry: 5:21
